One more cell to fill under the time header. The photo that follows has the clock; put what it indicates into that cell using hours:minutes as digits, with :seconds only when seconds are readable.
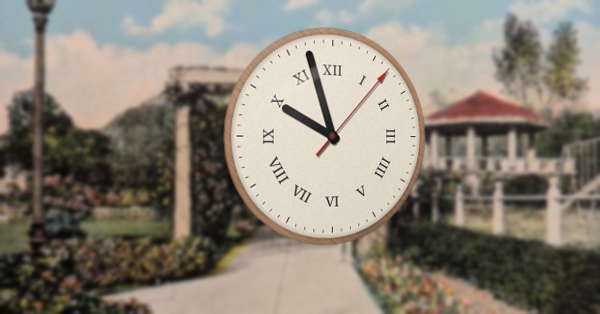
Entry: 9:57:07
